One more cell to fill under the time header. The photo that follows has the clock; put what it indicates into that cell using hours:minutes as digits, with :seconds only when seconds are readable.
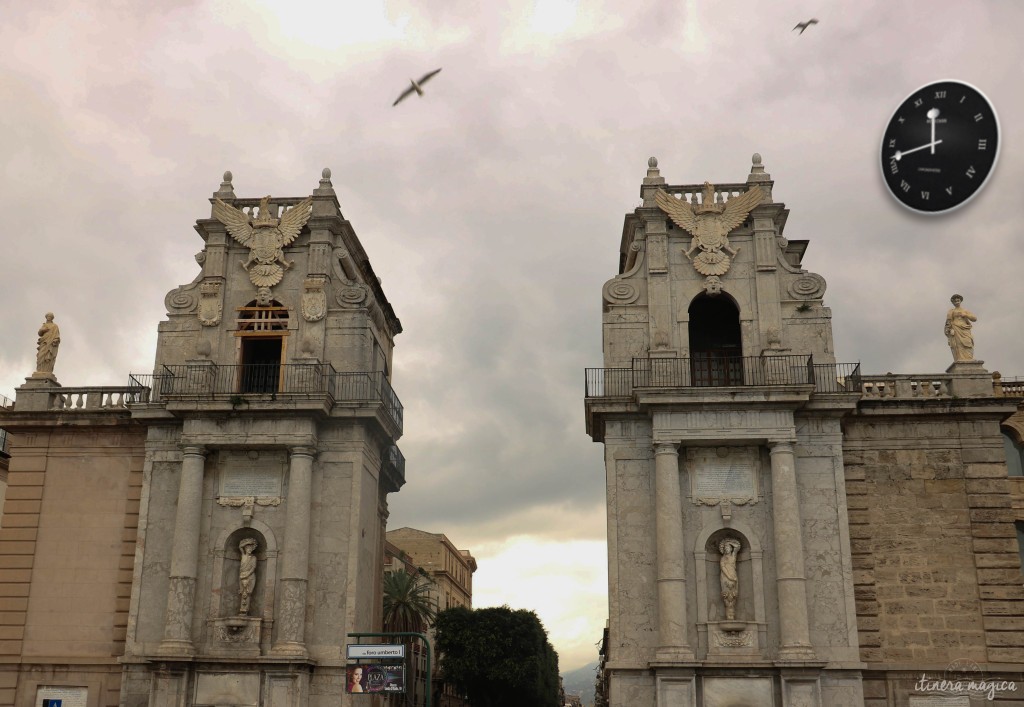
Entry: 11:42
